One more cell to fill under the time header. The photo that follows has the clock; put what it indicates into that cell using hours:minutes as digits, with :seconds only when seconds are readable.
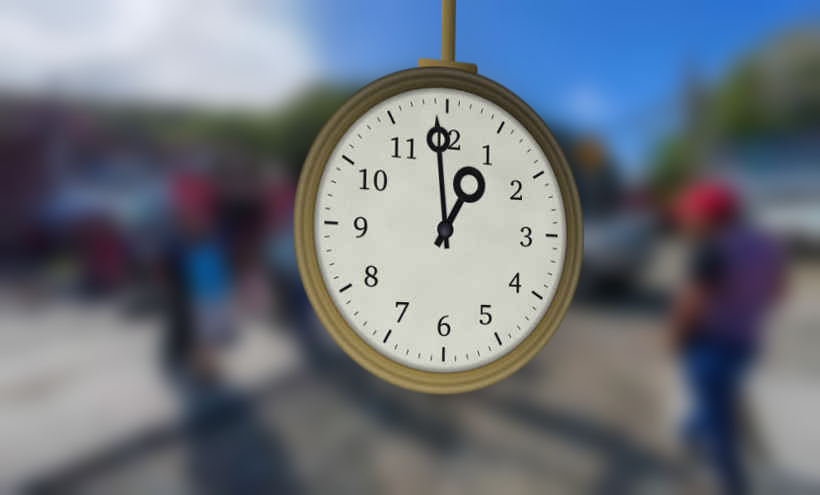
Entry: 12:59
